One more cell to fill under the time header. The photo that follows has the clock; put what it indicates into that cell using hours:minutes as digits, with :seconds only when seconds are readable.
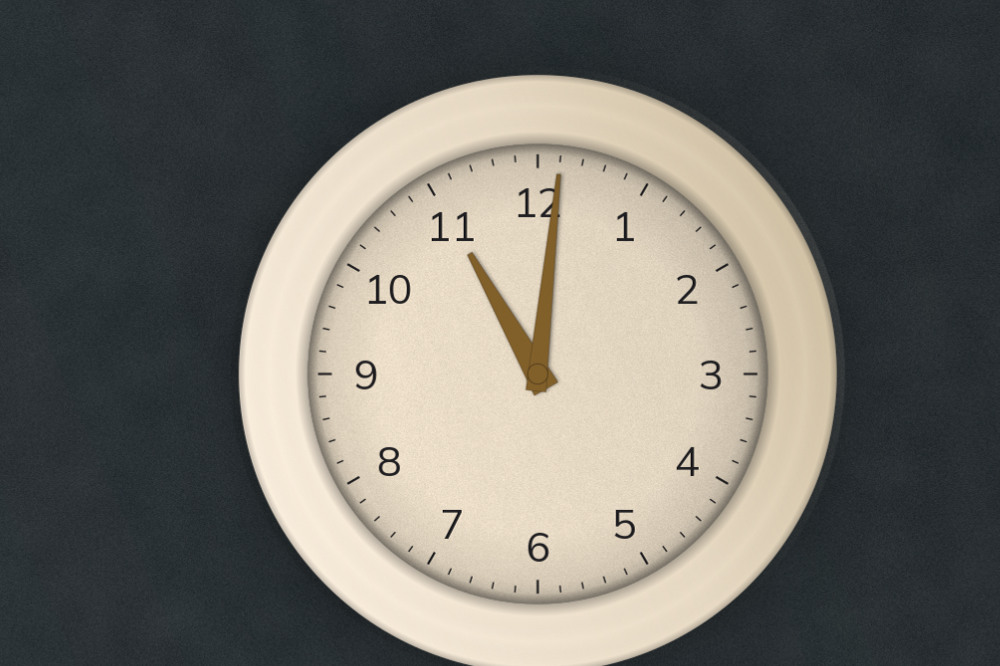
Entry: 11:01
